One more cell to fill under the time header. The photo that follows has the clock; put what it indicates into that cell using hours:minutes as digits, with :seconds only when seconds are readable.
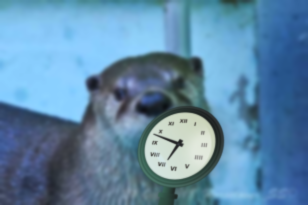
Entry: 6:48
